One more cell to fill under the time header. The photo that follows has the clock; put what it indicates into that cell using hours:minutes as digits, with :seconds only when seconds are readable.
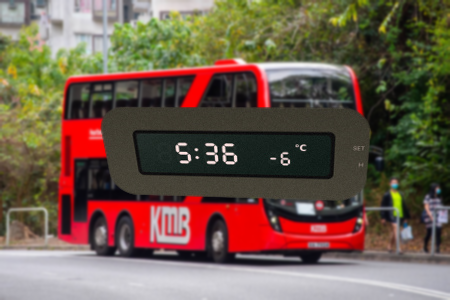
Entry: 5:36
